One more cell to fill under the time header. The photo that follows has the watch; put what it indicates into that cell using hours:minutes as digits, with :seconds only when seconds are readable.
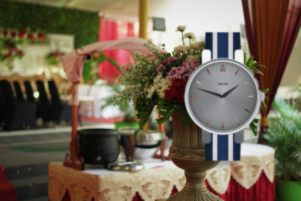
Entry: 1:48
